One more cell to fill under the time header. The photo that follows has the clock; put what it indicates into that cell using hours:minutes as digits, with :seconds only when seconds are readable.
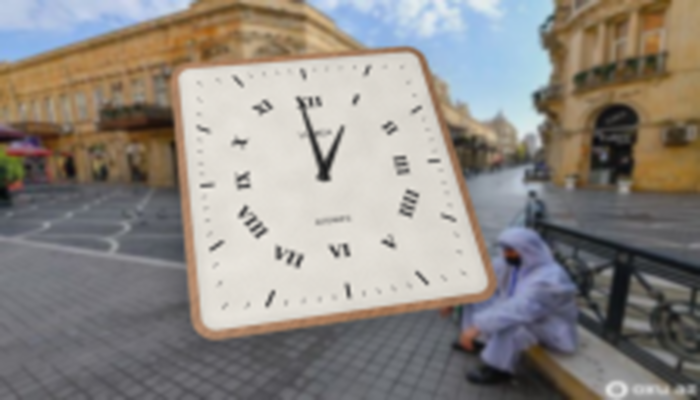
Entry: 12:59
